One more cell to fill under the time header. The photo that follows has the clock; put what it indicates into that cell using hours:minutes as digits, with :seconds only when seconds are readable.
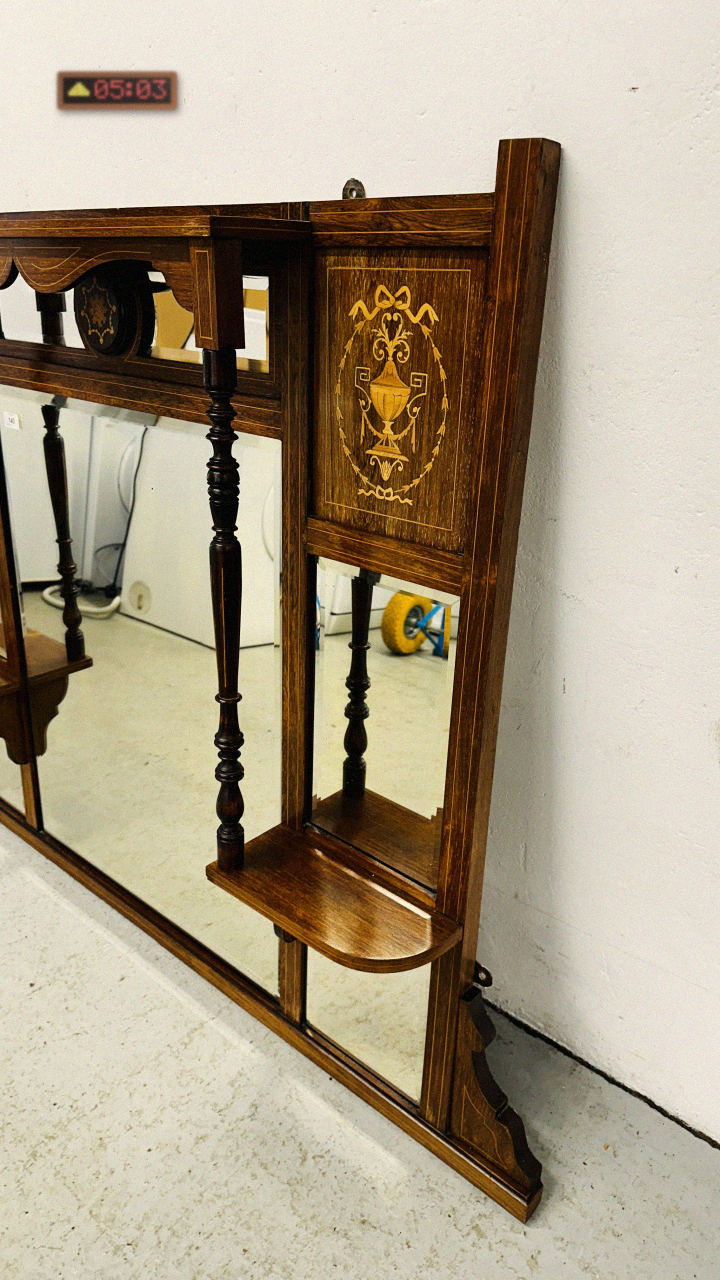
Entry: 5:03
